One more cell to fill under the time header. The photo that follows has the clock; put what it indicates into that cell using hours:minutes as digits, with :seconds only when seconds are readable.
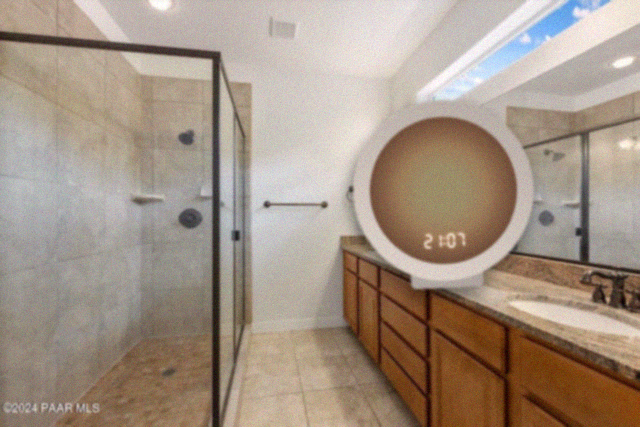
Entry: 21:07
